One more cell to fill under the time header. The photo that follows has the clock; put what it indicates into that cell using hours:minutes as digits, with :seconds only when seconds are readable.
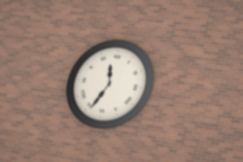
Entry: 11:34
